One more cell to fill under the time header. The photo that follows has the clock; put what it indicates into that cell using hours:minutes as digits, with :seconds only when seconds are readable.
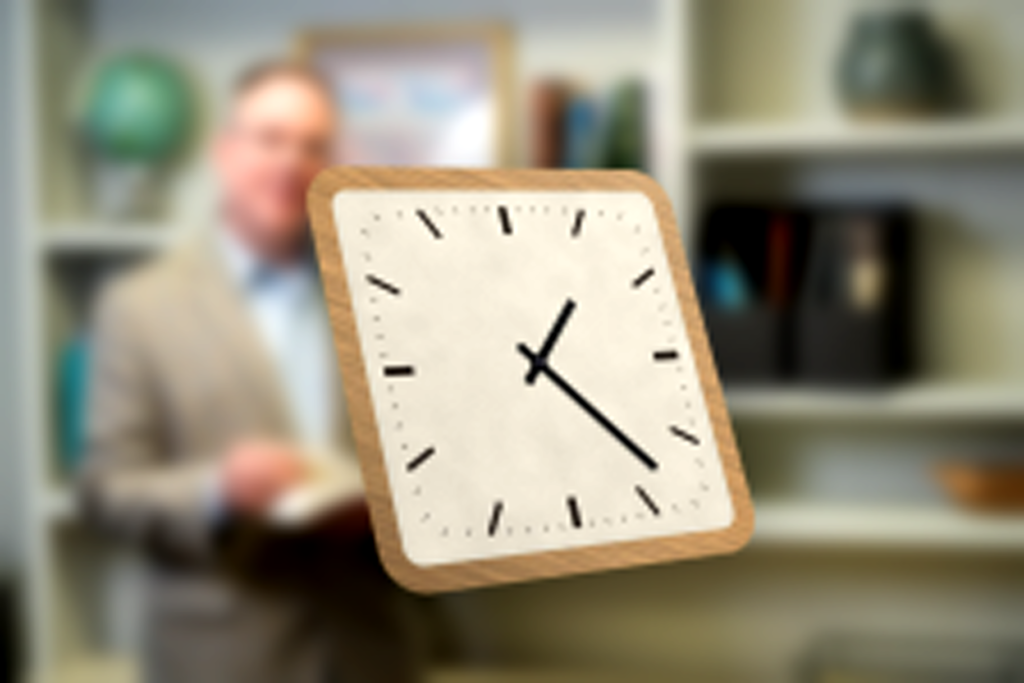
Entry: 1:23
